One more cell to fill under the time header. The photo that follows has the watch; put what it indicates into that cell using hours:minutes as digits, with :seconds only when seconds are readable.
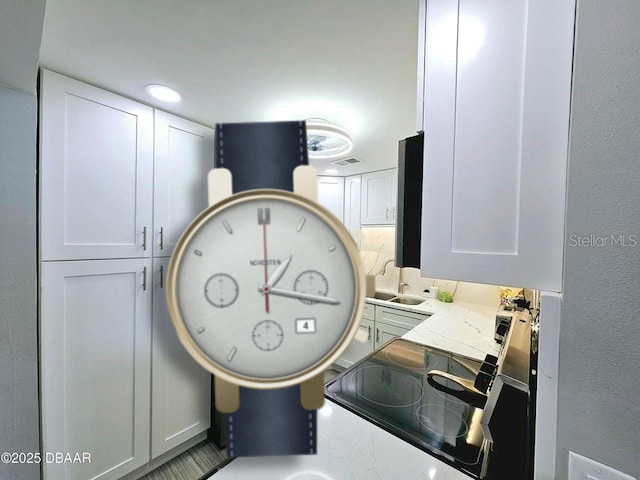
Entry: 1:17
